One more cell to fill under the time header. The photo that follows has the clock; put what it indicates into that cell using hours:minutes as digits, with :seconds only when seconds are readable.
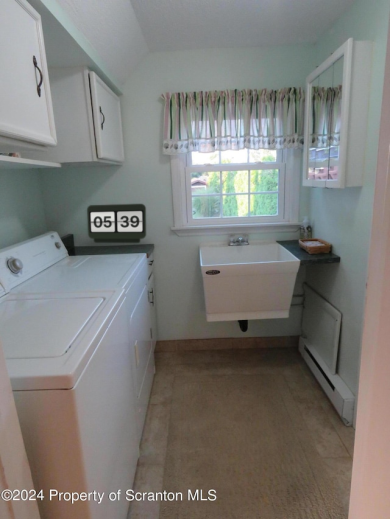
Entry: 5:39
